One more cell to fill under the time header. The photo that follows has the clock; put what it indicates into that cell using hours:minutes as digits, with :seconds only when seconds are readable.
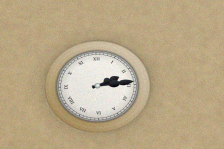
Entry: 2:14
